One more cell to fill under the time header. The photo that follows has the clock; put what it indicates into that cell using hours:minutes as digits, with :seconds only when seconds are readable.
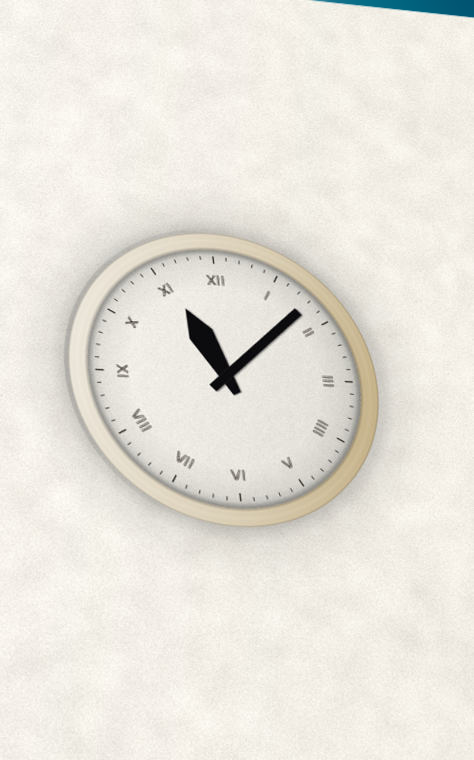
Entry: 11:08
